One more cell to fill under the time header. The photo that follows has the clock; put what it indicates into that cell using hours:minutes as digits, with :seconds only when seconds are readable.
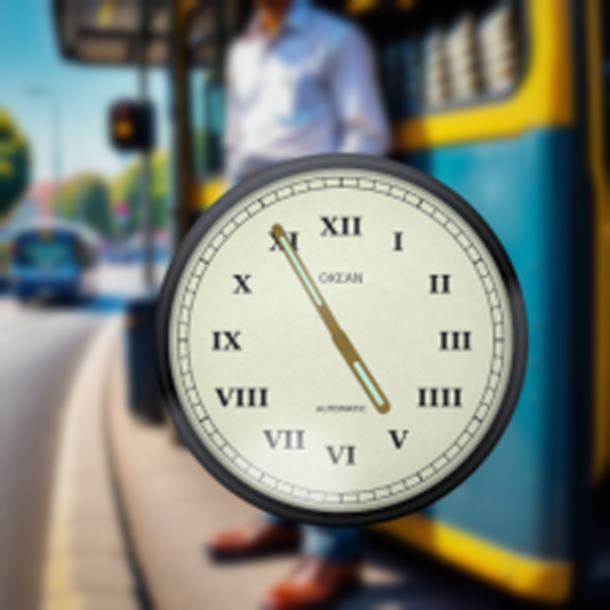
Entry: 4:55
